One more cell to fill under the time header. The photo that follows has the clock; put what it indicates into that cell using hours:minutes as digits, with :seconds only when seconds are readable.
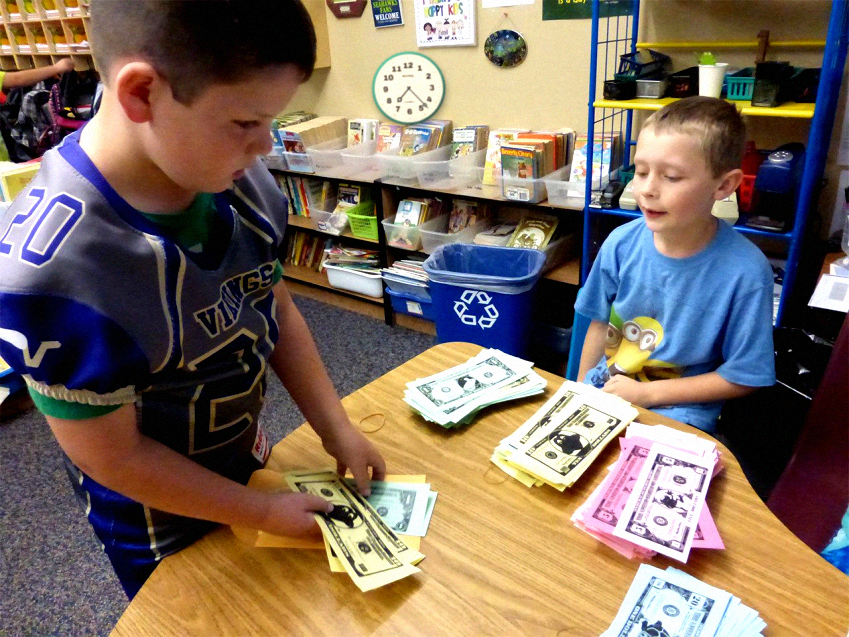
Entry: 7:23
